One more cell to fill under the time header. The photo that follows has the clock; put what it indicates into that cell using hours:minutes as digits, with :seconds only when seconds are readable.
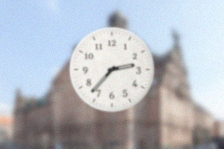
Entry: 2:37
